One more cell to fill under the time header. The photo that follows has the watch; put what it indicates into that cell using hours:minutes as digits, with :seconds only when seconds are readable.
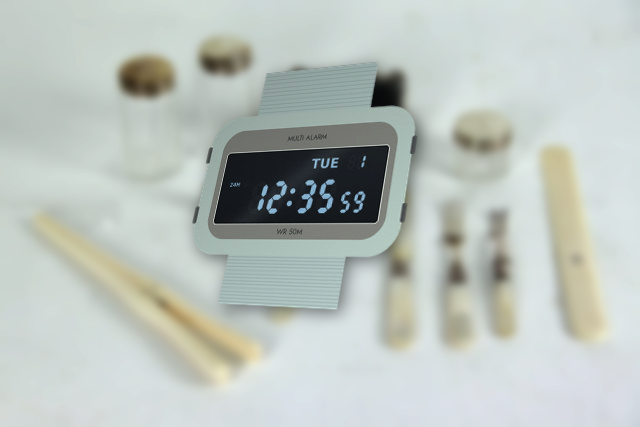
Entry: 12:35:59
